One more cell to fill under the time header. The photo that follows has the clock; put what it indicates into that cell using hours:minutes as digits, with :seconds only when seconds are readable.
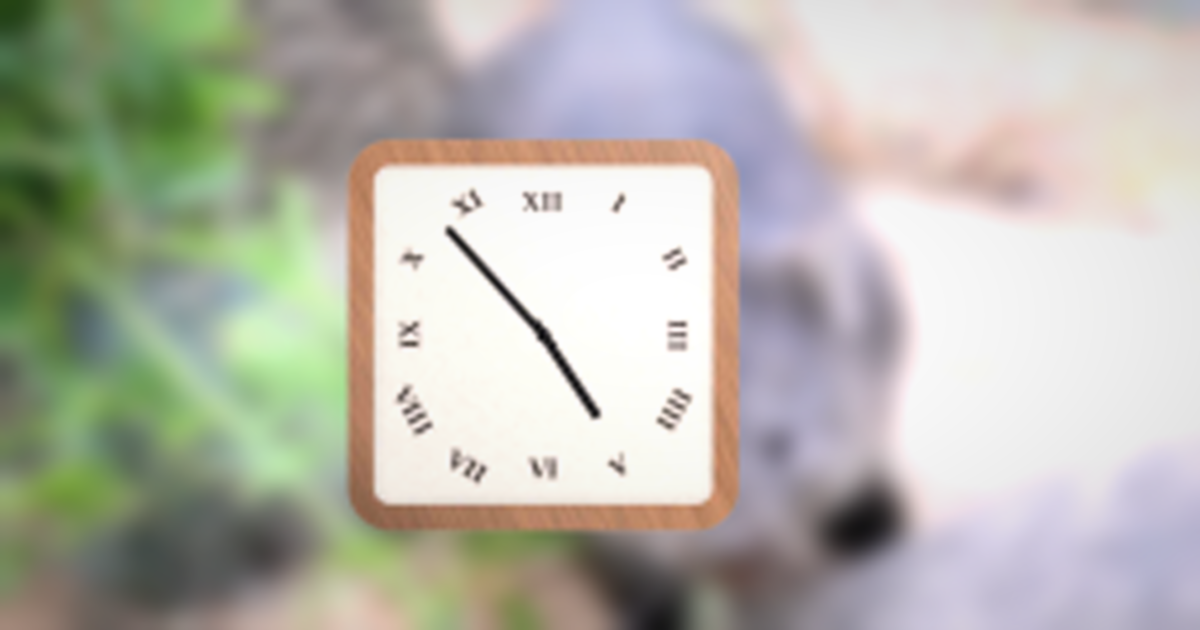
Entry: 4:53
